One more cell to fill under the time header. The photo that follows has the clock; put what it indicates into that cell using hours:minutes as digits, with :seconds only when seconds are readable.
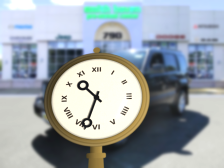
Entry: 10:33
